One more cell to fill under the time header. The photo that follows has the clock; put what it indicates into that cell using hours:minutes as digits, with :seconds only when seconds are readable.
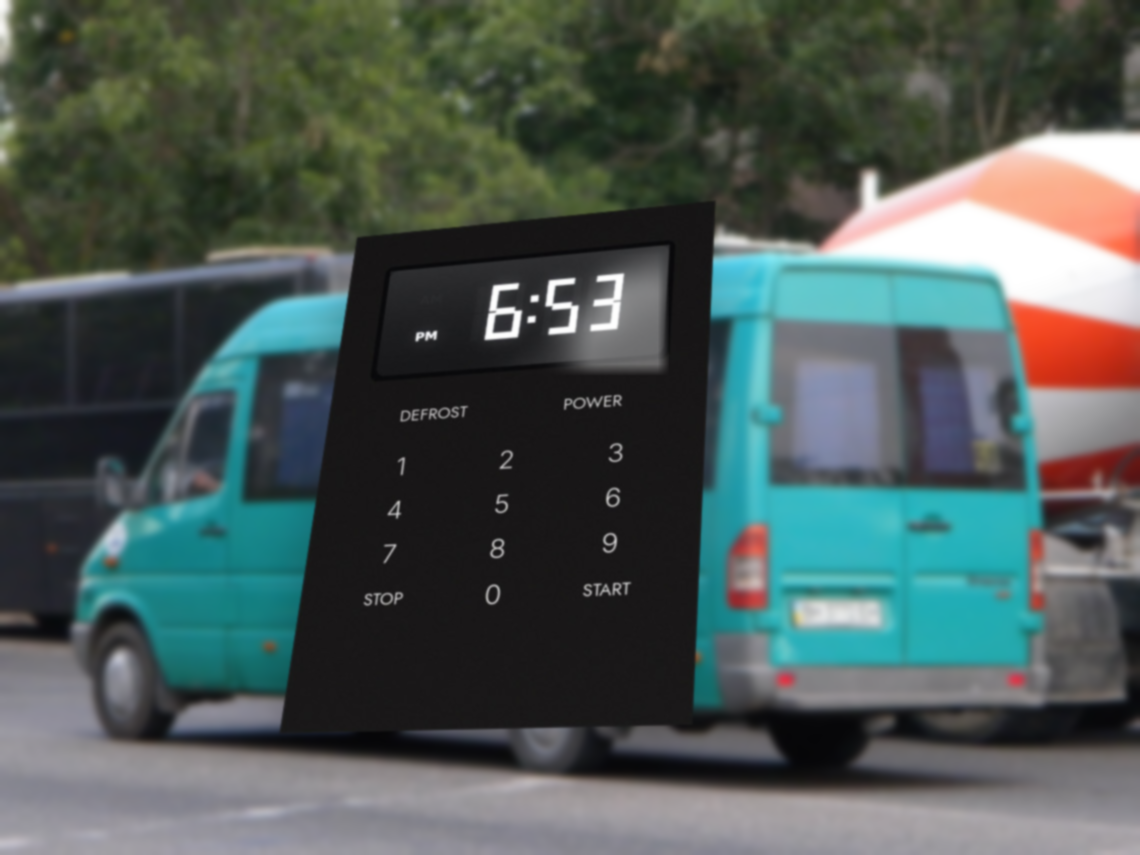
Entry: 6:53
